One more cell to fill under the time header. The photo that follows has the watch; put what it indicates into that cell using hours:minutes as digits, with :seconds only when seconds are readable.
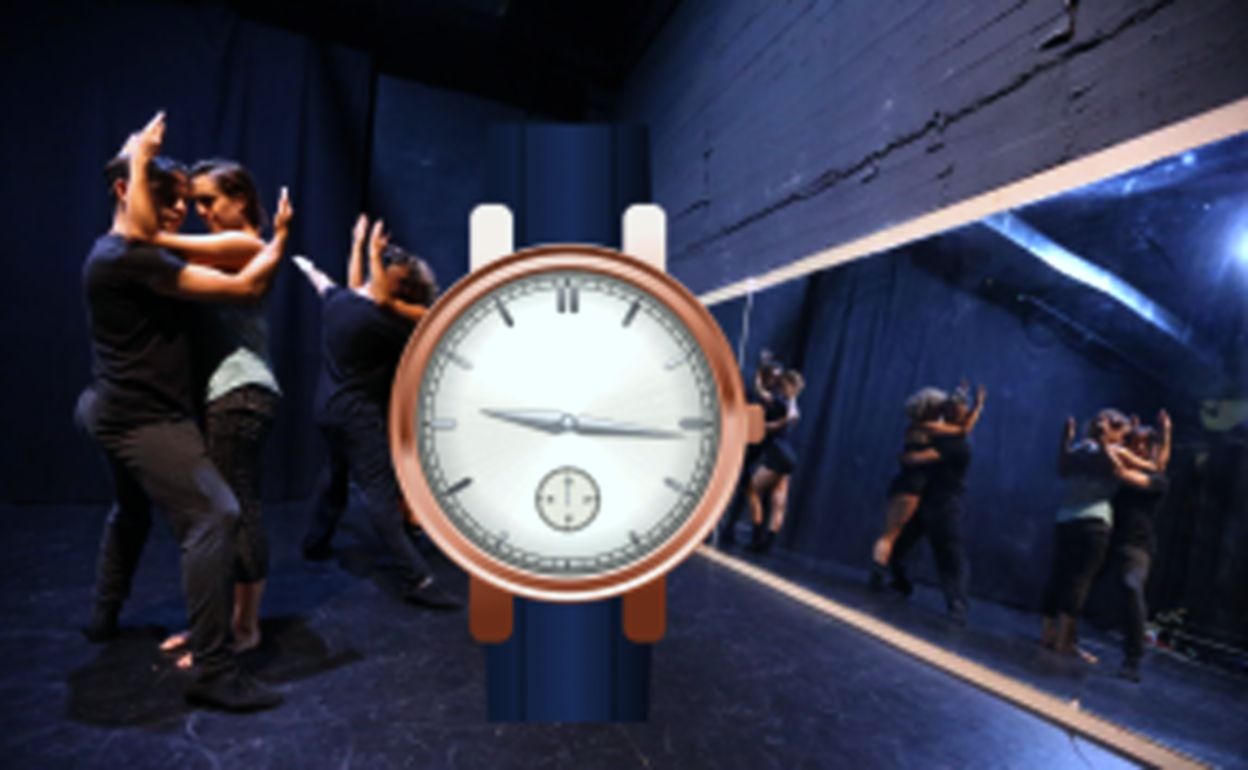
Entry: 9:16
